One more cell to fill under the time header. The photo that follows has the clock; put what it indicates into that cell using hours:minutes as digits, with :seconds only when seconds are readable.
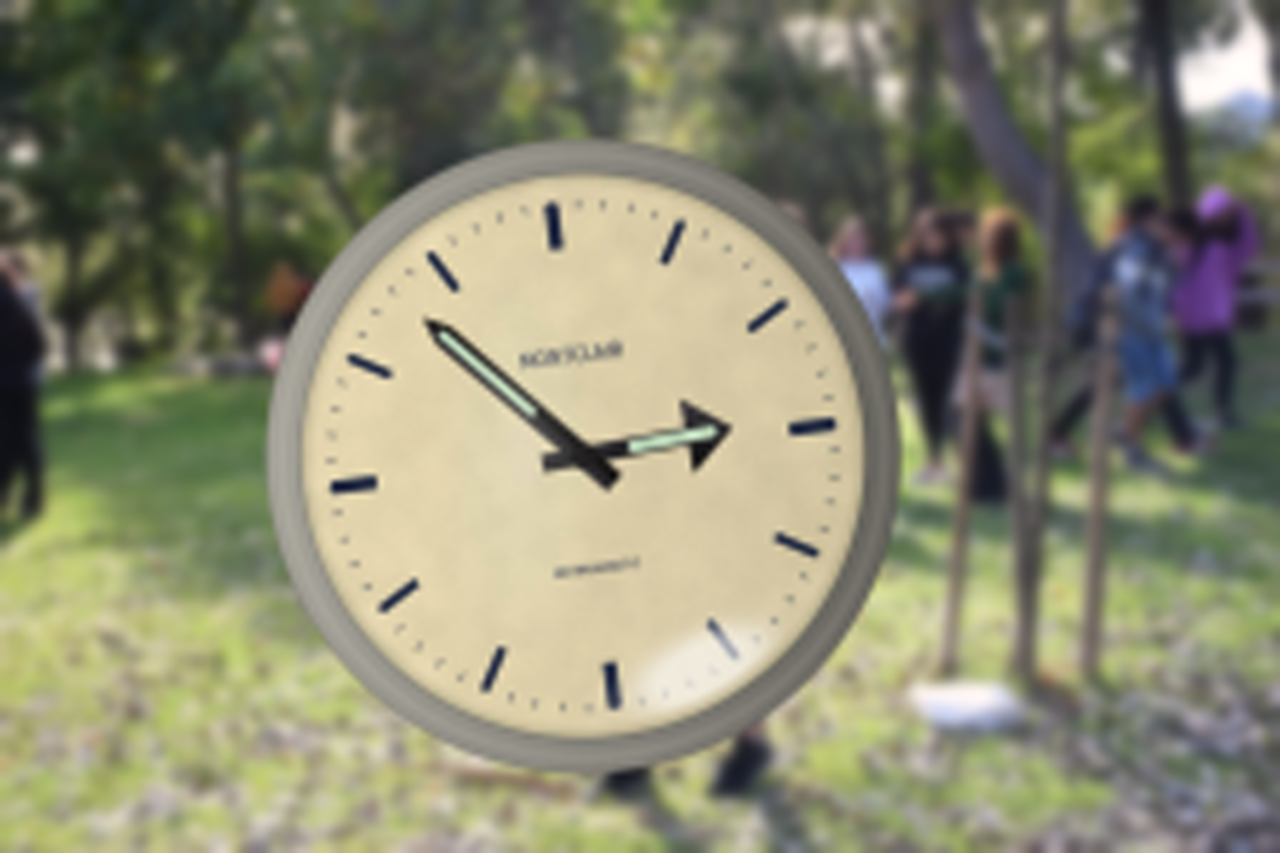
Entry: 2:53
